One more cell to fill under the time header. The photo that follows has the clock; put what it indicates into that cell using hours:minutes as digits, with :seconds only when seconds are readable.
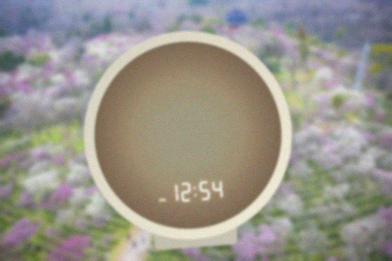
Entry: 12:54
